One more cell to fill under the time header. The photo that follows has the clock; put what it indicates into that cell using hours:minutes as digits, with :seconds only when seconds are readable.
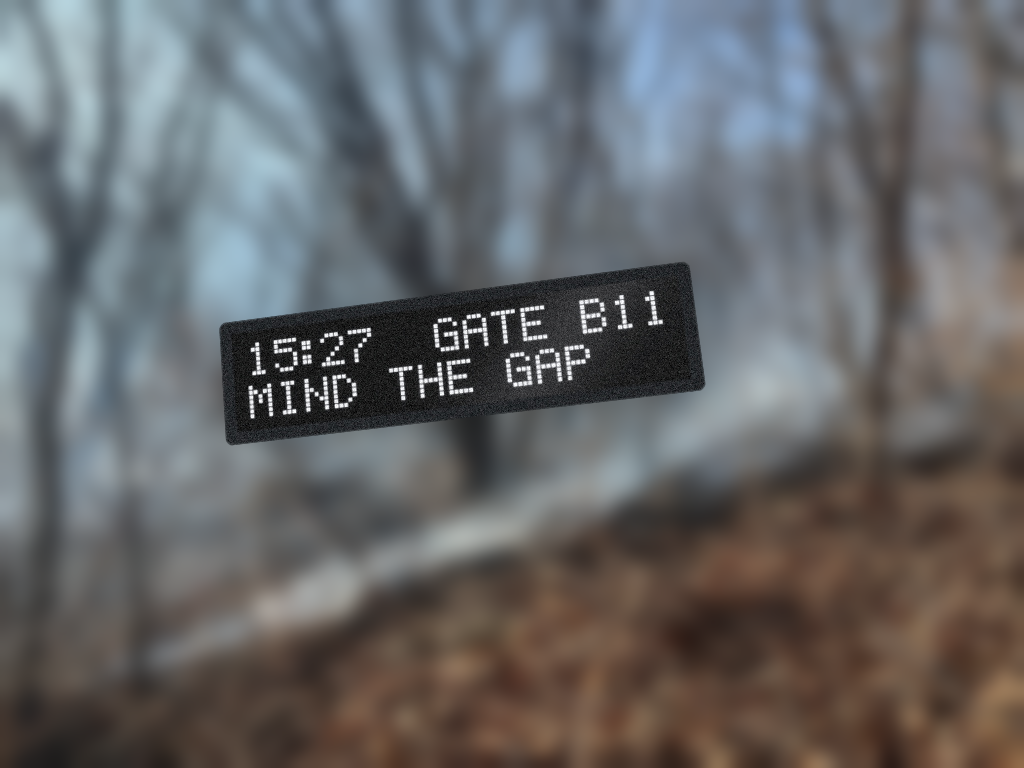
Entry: 15:27
